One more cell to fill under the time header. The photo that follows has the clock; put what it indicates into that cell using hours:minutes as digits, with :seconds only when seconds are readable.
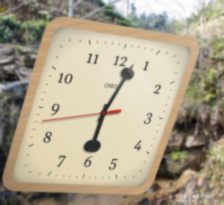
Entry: 6:02:43
